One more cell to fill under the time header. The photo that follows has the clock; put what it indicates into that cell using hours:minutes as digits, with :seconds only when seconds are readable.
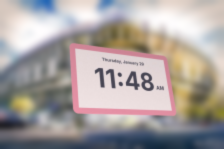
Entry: 11:48
